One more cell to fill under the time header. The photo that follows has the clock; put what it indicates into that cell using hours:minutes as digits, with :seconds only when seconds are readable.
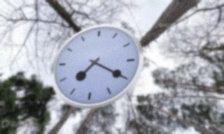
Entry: 7:20
